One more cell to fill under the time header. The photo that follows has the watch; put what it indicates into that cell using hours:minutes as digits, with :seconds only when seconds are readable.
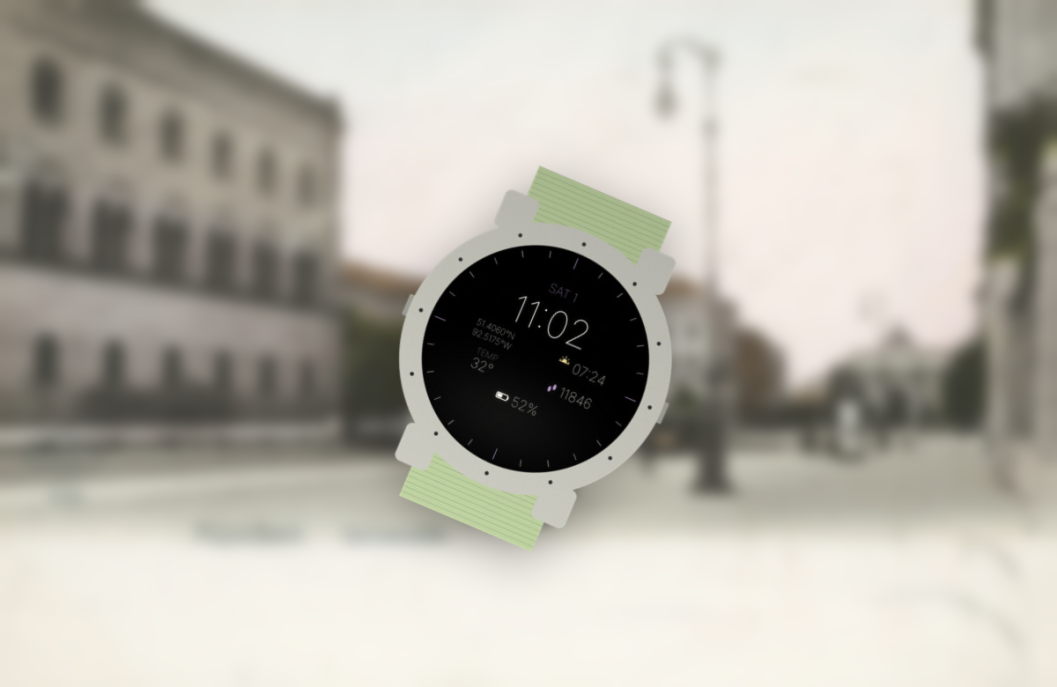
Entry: 11:02
